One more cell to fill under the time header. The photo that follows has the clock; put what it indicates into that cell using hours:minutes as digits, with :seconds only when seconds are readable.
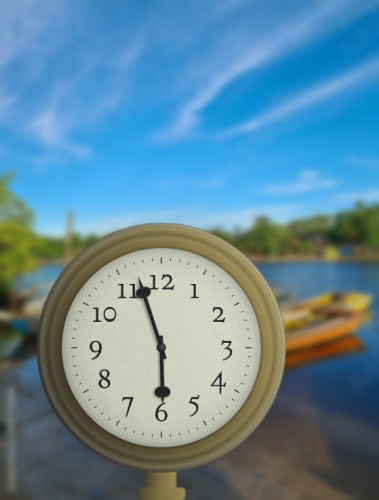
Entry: 5:57
